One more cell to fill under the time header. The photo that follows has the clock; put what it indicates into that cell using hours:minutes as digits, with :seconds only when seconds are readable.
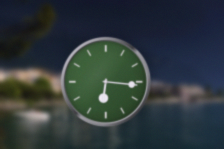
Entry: 6:16
